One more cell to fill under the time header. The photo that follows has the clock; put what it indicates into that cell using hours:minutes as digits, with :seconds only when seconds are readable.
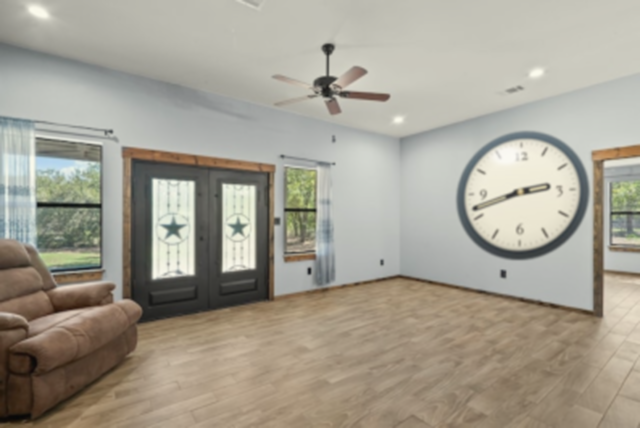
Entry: 2:42
